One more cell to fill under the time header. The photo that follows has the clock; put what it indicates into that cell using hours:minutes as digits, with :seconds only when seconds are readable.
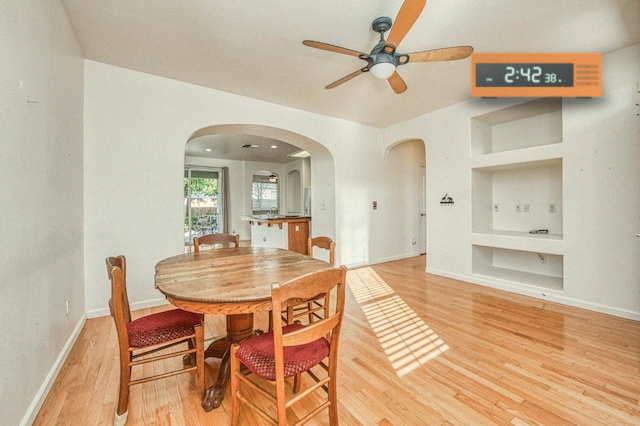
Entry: 2:42
